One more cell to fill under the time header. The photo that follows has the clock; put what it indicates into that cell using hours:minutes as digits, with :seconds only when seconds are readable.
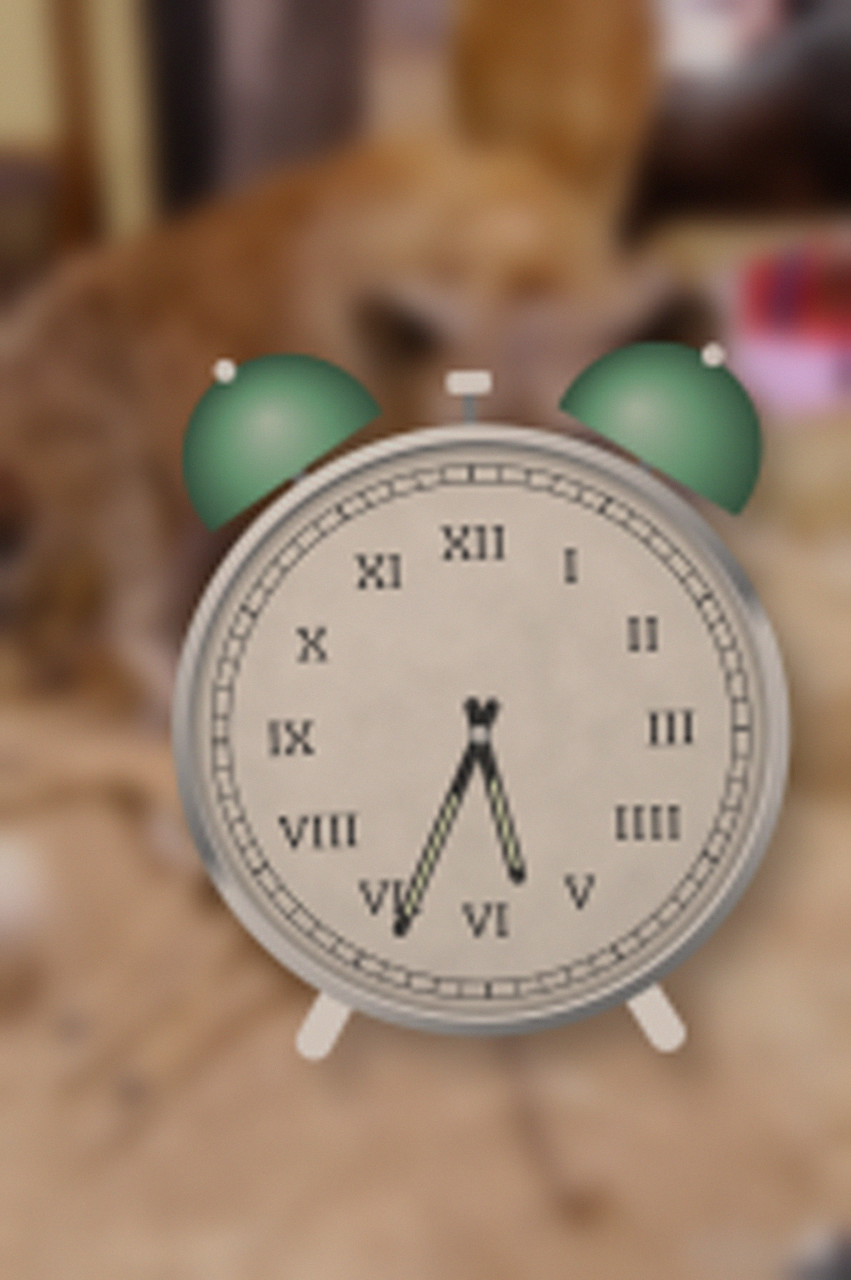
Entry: 5:34
